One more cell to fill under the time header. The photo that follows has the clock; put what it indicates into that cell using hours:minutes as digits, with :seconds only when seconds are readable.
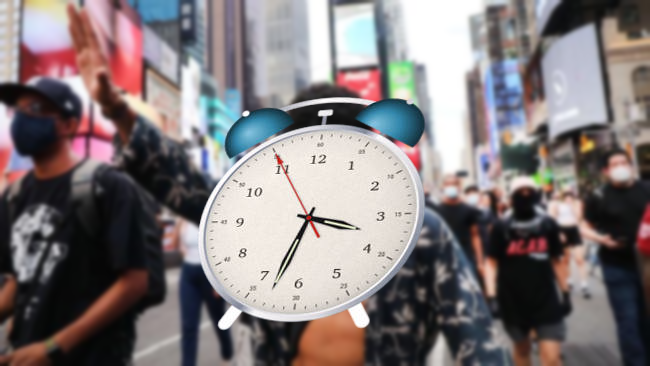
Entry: 3:32:55
